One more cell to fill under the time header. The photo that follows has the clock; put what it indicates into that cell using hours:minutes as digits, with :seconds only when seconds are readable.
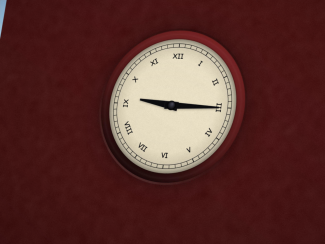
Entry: 9:15
